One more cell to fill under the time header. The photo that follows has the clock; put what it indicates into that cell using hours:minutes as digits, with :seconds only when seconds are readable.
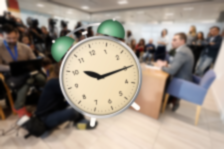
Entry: 10:15
